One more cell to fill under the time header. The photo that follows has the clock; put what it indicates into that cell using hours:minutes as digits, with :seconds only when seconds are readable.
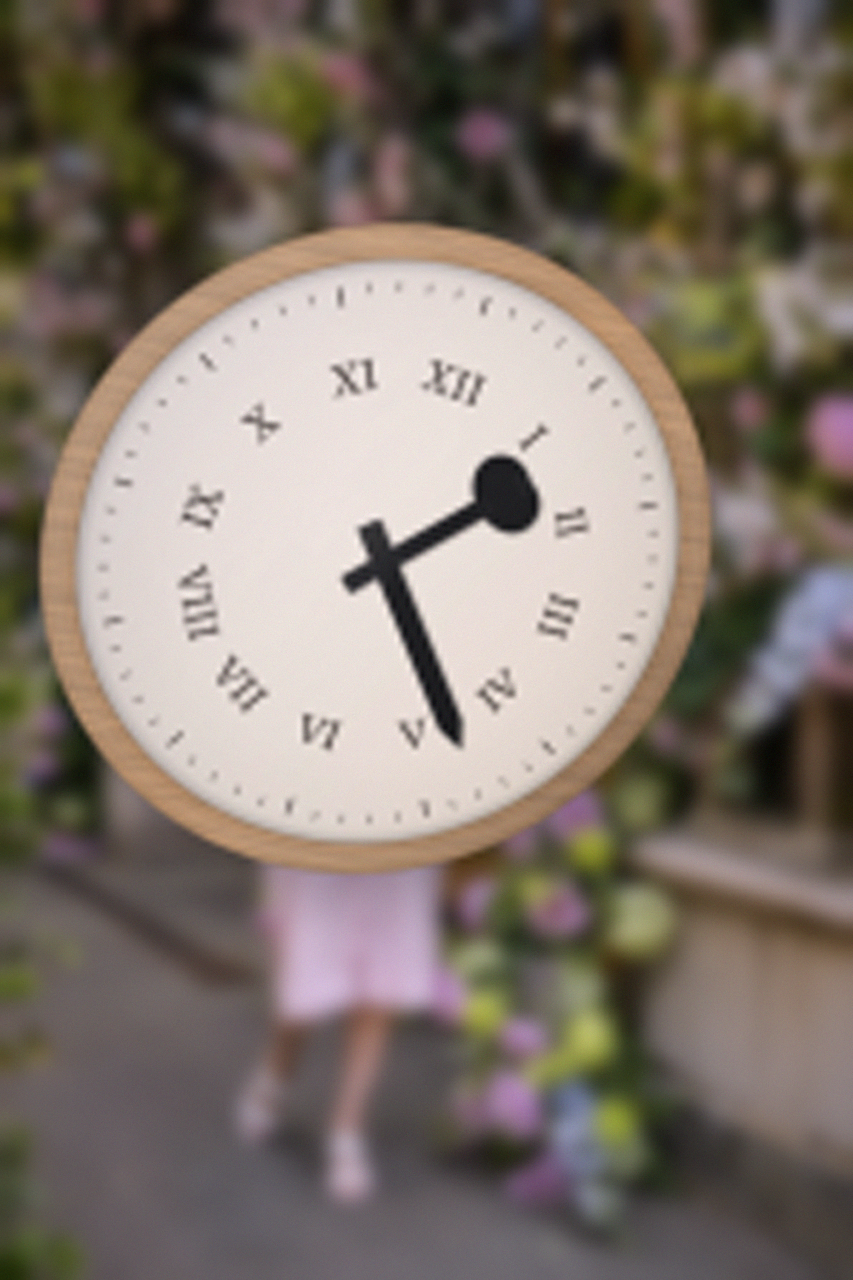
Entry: 1:23
